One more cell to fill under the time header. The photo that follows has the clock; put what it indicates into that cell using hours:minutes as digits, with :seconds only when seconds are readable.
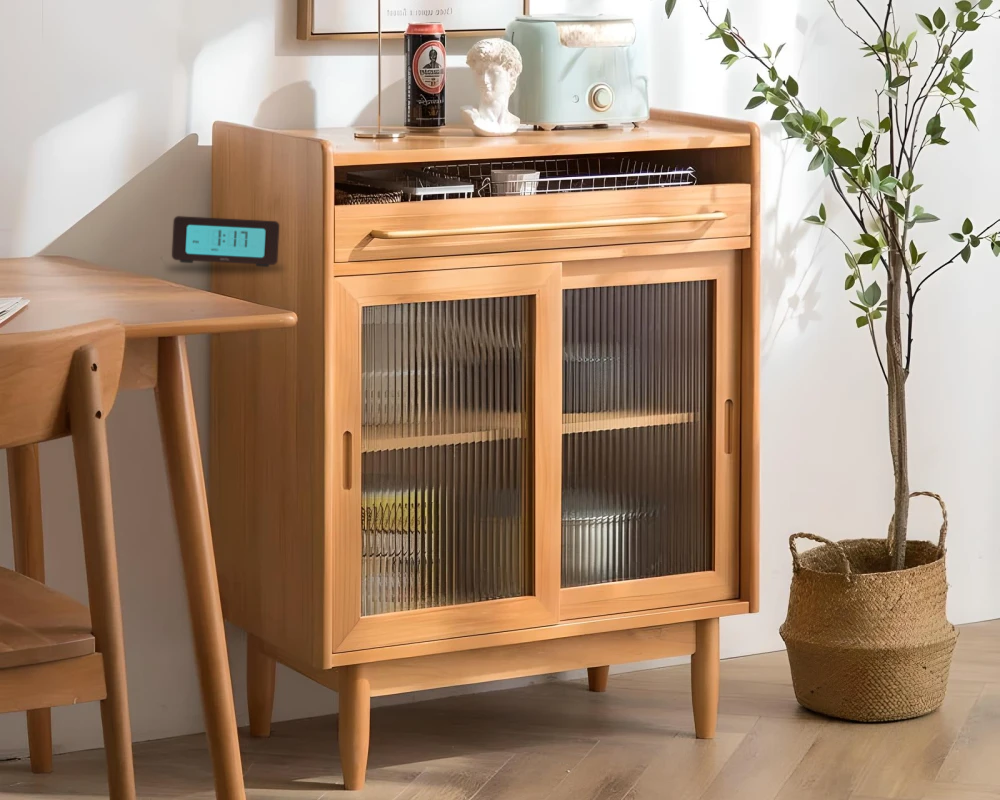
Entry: 1:17
